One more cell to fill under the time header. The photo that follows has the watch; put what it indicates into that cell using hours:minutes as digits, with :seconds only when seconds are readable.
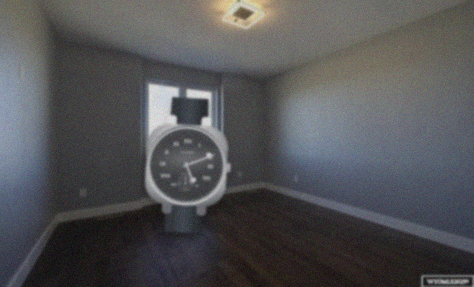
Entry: 5:11
